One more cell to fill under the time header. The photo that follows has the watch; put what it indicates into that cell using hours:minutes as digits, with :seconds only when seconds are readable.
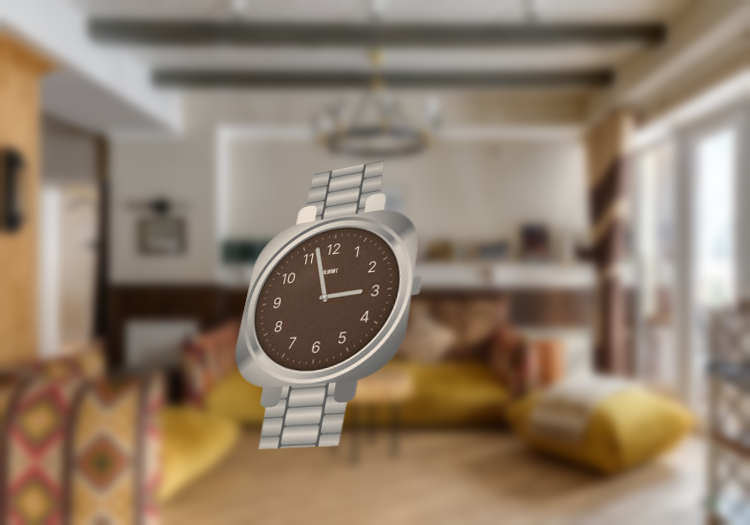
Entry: 2:57
